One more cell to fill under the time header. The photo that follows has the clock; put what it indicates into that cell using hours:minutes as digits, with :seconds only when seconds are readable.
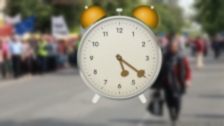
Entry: 5:21
